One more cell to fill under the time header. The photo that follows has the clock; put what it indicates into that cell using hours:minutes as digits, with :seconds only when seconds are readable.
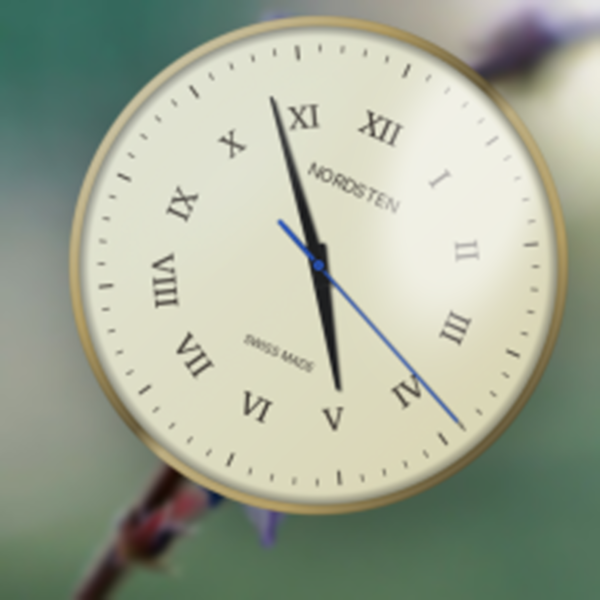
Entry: 4:53:19
